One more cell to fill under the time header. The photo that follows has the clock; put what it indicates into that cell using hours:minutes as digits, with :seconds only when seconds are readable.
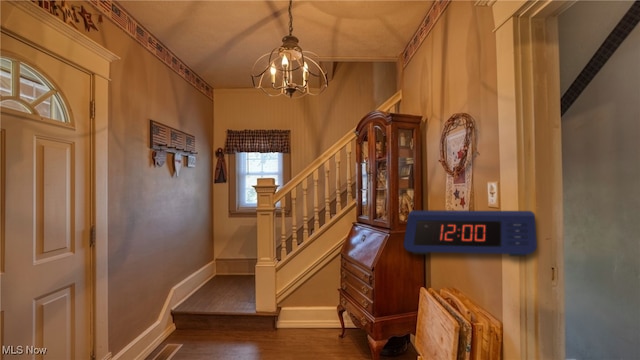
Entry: 12:00
